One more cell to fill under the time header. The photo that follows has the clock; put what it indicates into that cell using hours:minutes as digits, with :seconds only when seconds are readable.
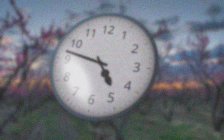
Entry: 4:47
